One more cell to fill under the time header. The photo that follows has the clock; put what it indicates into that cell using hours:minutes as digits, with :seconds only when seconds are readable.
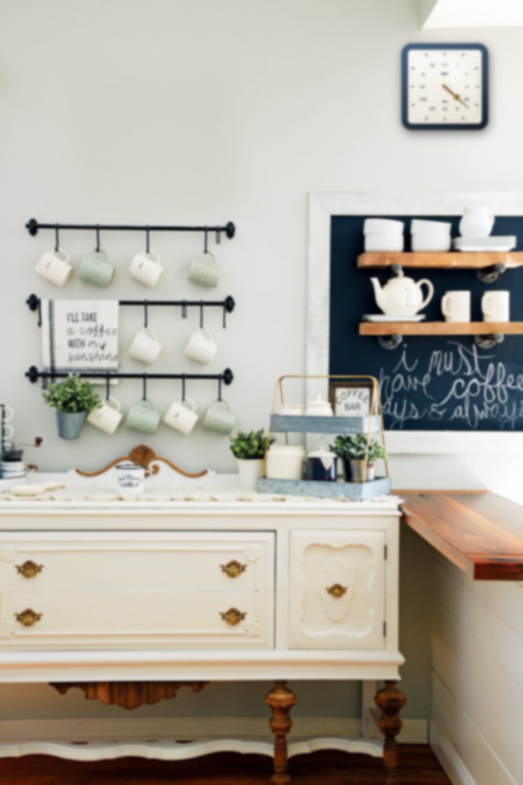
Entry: 4:22
